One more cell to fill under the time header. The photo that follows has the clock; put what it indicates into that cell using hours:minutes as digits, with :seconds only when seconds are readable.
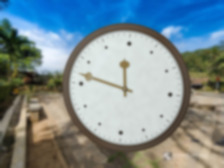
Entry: 11:47
